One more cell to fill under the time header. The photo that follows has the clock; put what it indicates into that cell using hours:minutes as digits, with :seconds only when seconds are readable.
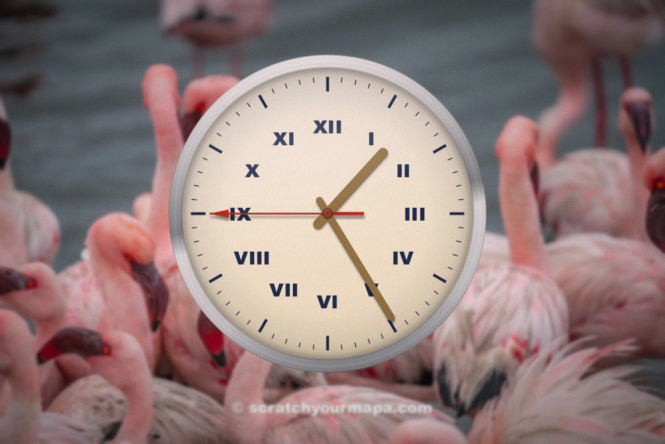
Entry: 1:24:45
